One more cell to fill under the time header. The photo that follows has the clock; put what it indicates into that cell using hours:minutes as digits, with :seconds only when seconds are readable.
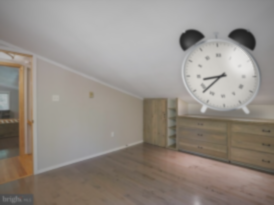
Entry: 8:38
